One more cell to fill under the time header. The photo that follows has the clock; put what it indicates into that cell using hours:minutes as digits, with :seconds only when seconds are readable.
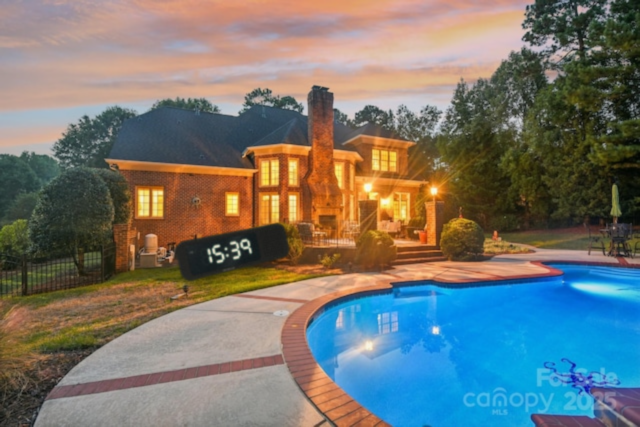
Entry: 15:39
